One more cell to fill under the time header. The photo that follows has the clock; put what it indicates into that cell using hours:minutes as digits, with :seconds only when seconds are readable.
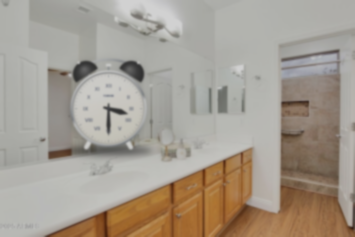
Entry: 3:30
